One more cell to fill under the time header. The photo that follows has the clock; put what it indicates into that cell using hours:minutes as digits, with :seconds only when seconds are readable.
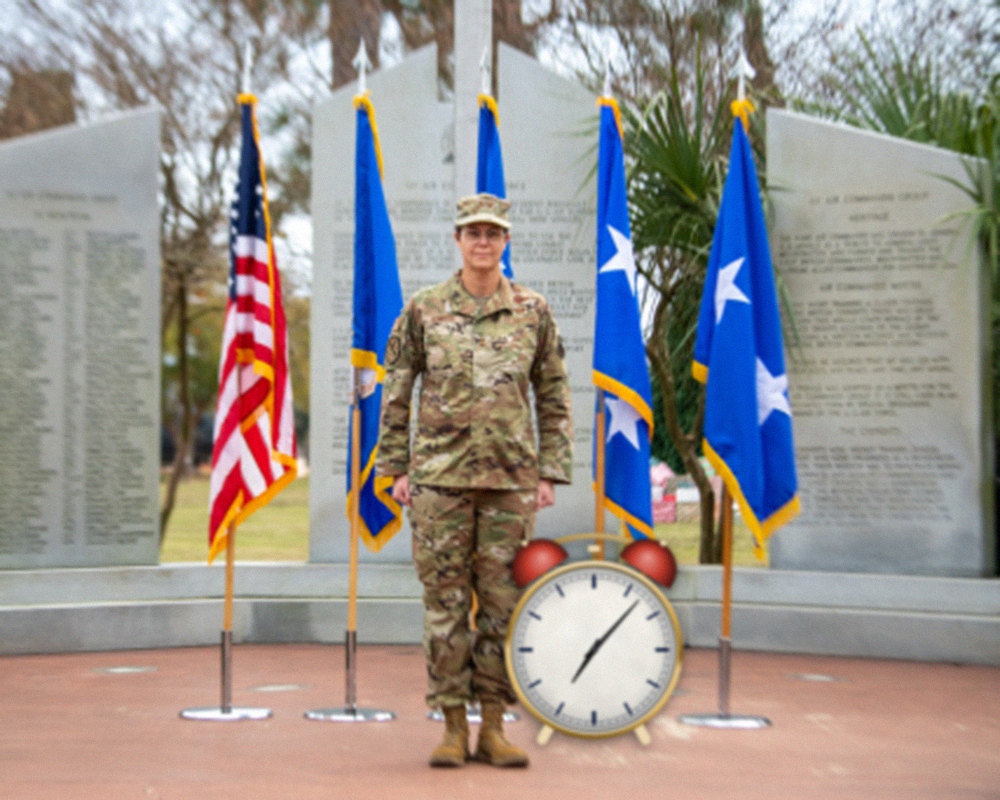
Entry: 7:07
